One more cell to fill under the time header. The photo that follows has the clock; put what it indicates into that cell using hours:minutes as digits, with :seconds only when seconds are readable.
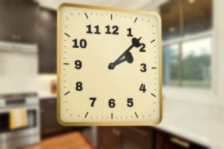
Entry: 2:08
